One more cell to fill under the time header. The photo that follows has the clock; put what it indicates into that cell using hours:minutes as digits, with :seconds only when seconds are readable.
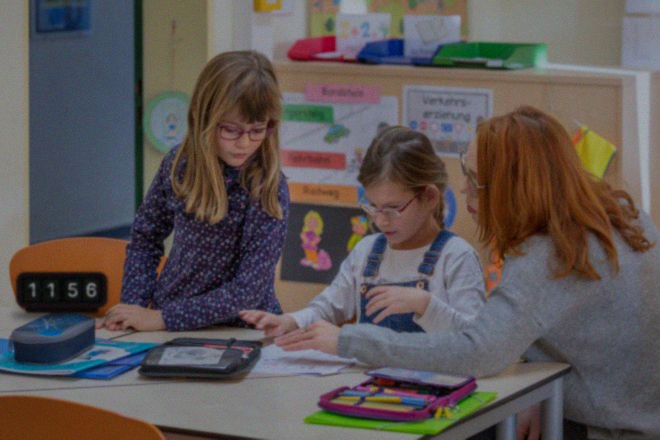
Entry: 11:56
